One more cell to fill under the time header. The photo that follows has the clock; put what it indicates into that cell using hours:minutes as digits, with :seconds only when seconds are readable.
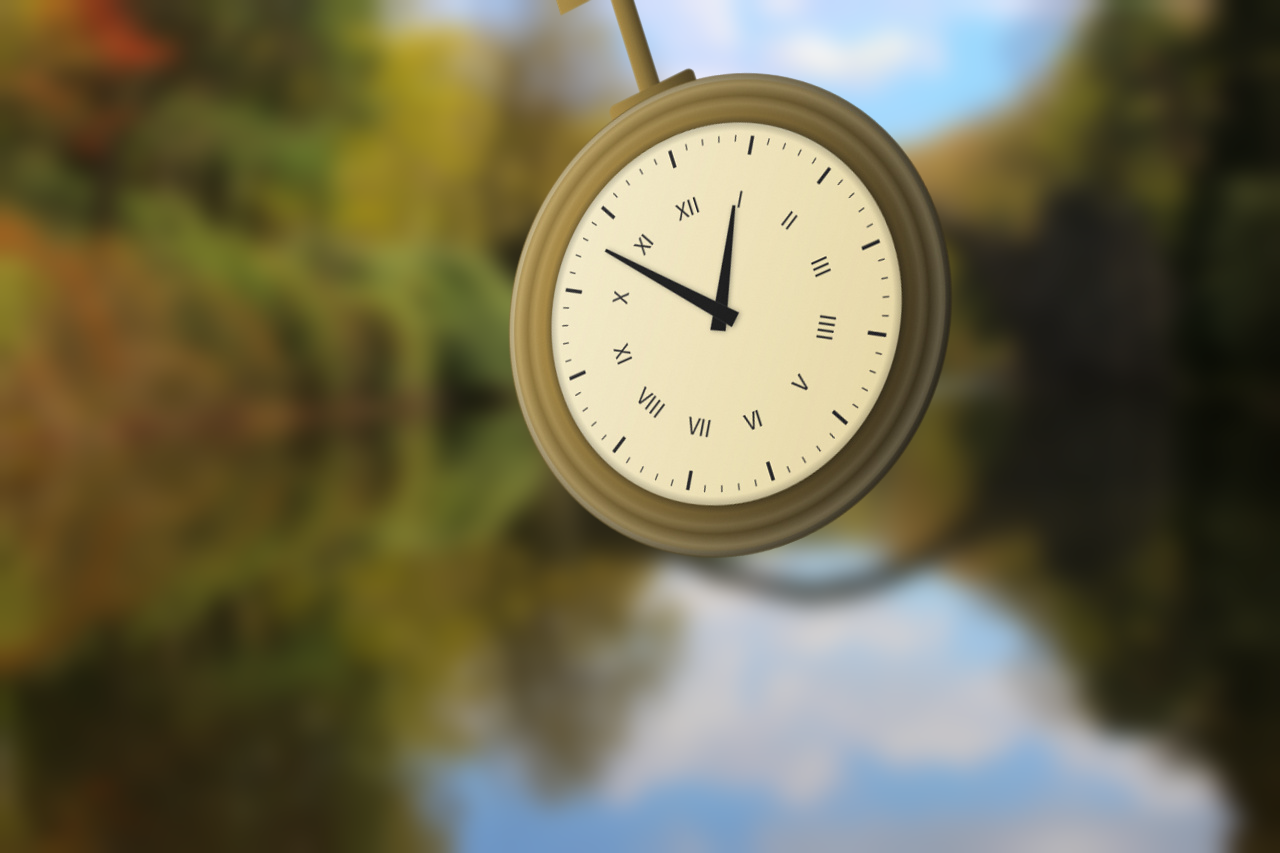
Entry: 12:53
